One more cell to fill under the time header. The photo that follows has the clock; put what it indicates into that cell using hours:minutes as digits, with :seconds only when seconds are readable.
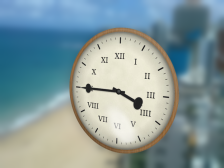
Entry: 3:45
